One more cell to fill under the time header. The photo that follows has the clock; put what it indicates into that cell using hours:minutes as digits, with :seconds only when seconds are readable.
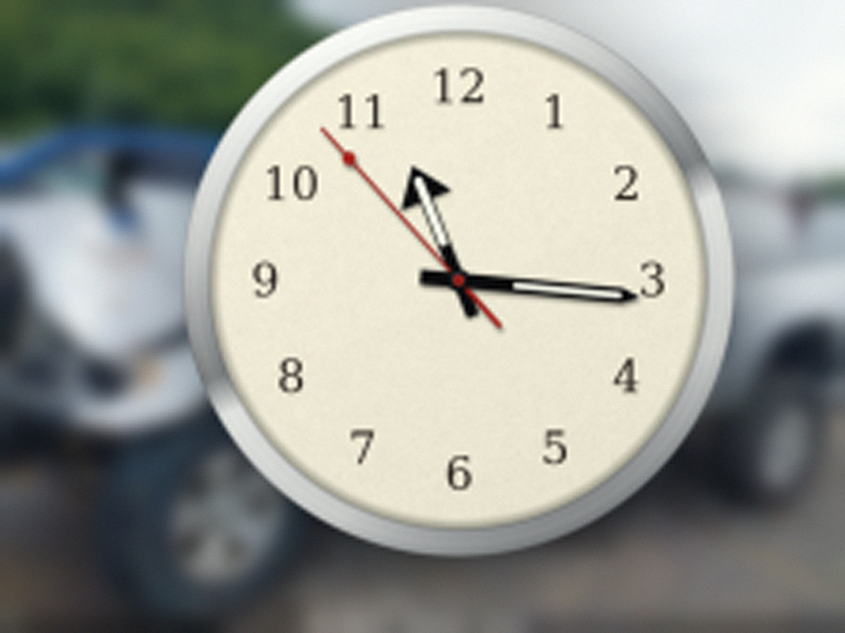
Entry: 11:15:53
